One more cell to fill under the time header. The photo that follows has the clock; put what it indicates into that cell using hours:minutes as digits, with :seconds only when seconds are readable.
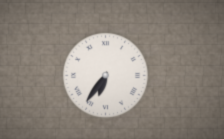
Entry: 6:36
